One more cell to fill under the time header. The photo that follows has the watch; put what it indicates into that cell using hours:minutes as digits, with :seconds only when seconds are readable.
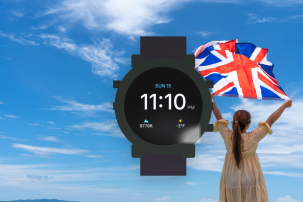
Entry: 11:10
